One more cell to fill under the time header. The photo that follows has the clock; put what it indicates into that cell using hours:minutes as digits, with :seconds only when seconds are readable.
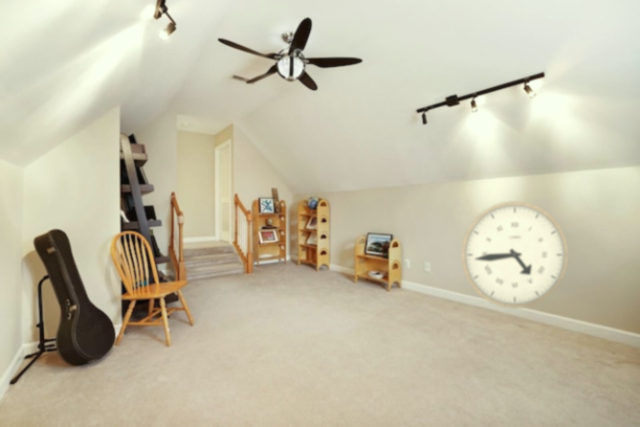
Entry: 4:44
